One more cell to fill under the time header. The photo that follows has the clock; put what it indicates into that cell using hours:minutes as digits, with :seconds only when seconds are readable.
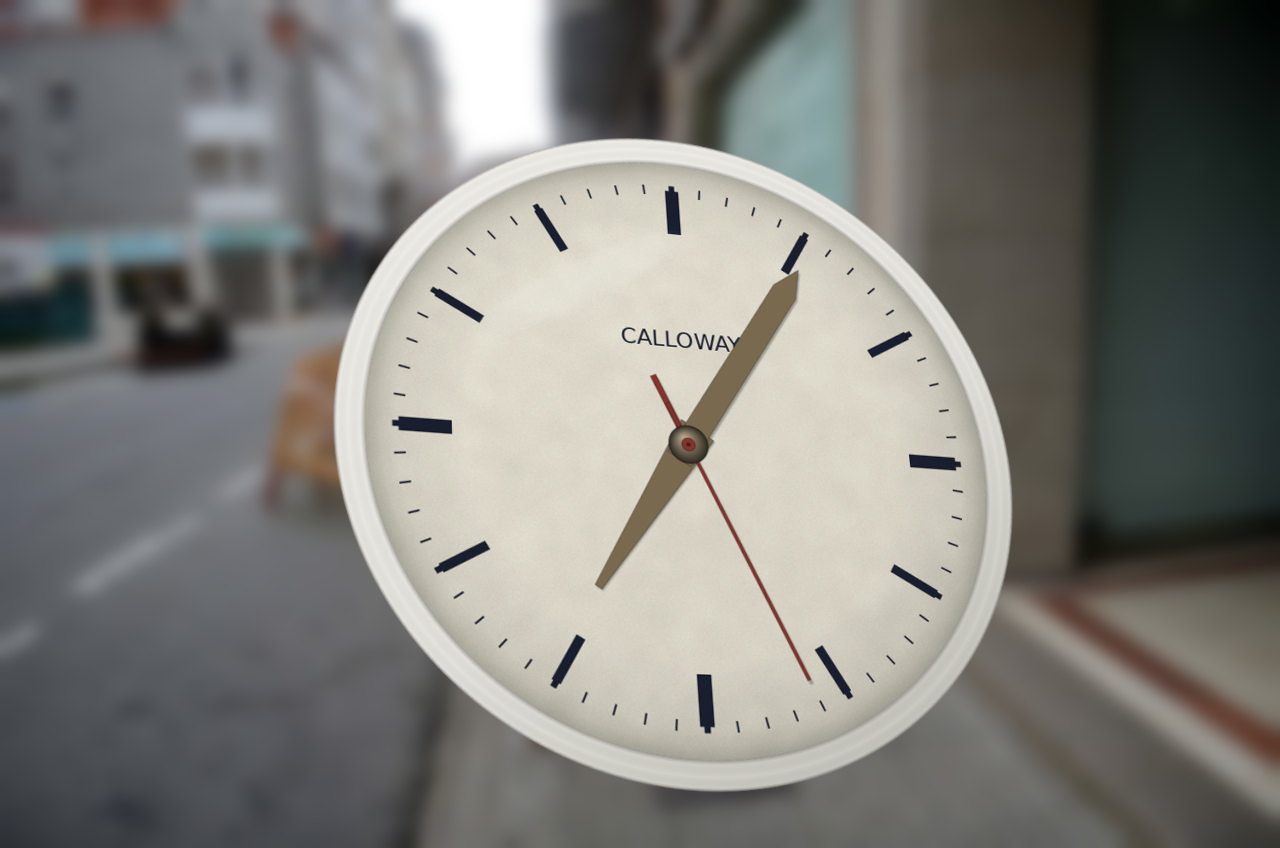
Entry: 7:05:26
